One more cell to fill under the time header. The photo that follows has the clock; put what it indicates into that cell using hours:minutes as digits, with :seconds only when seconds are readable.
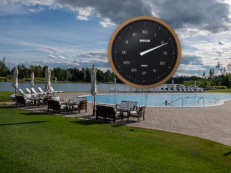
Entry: 2:11
